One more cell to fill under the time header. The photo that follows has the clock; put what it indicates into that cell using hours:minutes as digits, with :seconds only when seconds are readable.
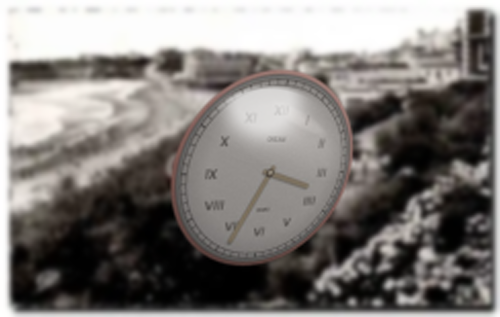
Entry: 3:34
